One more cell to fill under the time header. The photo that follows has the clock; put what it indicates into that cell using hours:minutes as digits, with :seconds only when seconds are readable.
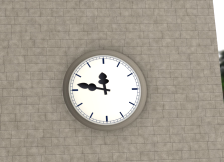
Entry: 11:47
